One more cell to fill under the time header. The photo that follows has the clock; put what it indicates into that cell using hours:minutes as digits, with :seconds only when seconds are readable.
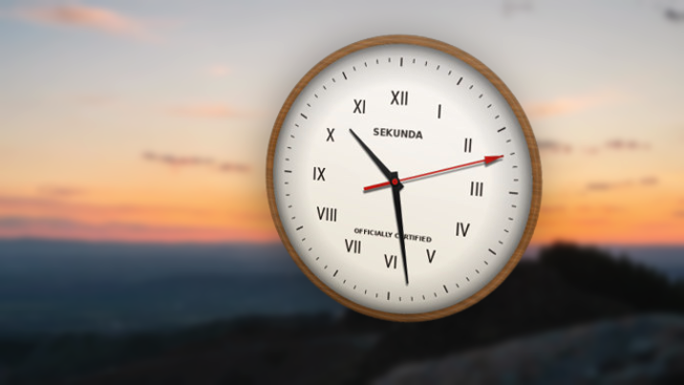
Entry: 10:28:12
